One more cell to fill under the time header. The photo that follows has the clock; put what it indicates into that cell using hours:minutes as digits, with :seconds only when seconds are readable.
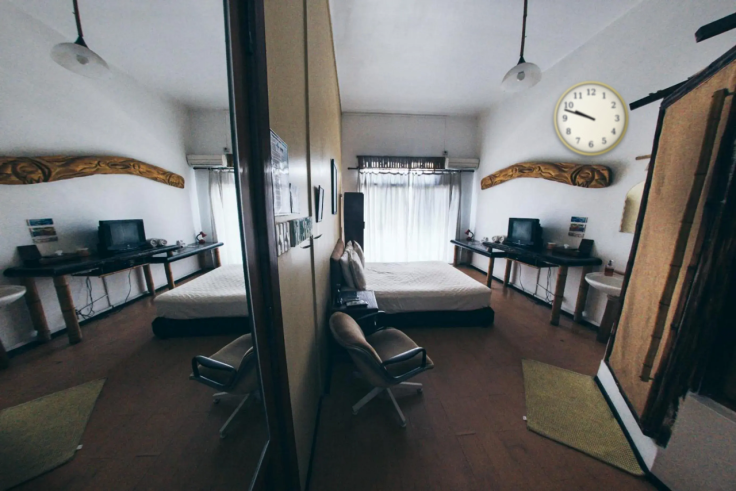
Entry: 9:48
